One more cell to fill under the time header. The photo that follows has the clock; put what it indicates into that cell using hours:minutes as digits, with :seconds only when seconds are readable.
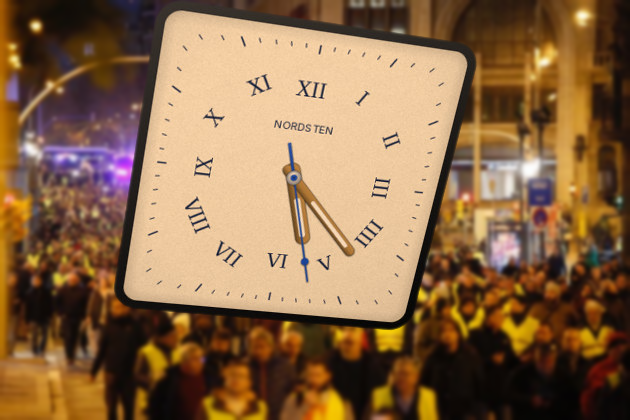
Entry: 5:22:27
